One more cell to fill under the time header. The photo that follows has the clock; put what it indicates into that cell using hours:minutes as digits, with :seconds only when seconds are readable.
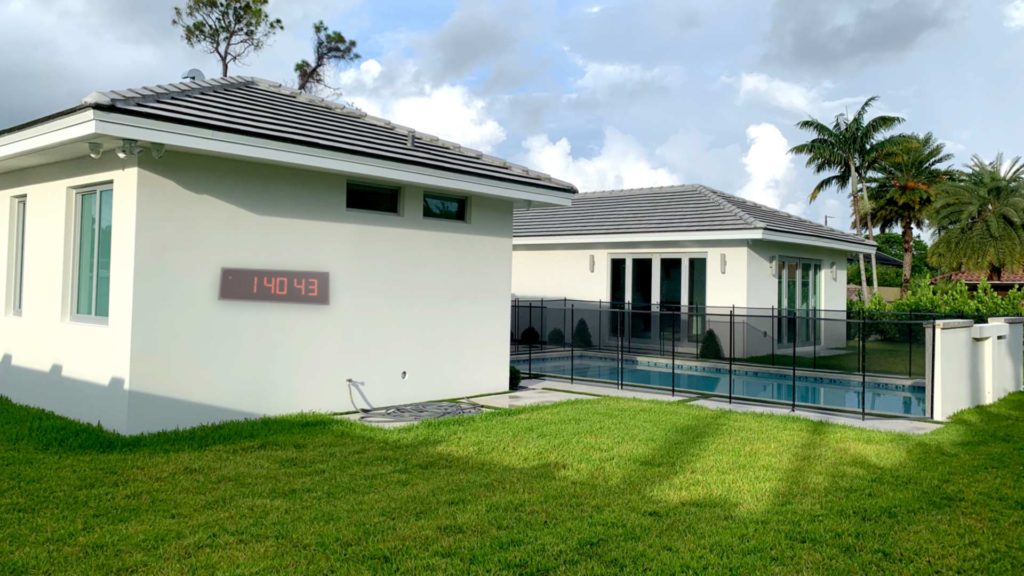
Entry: 1:40:43
